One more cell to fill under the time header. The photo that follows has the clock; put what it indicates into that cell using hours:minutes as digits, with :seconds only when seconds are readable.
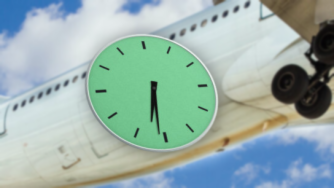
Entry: 6:31
